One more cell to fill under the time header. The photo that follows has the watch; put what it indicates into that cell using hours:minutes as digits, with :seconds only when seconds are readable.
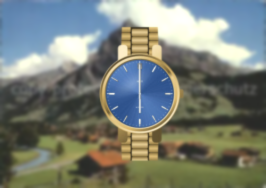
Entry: 6:00
